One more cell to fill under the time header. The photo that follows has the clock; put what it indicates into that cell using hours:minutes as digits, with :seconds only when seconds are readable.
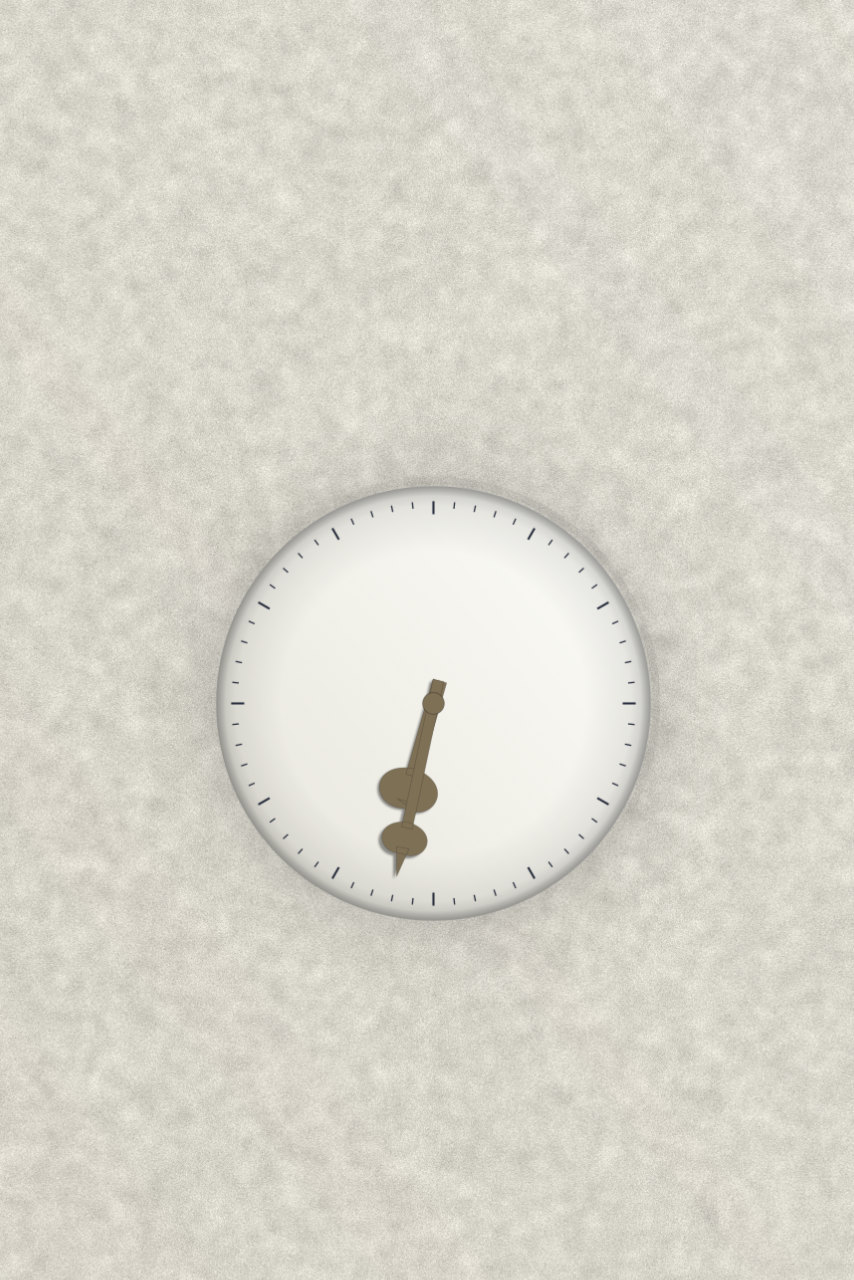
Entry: 6:32
